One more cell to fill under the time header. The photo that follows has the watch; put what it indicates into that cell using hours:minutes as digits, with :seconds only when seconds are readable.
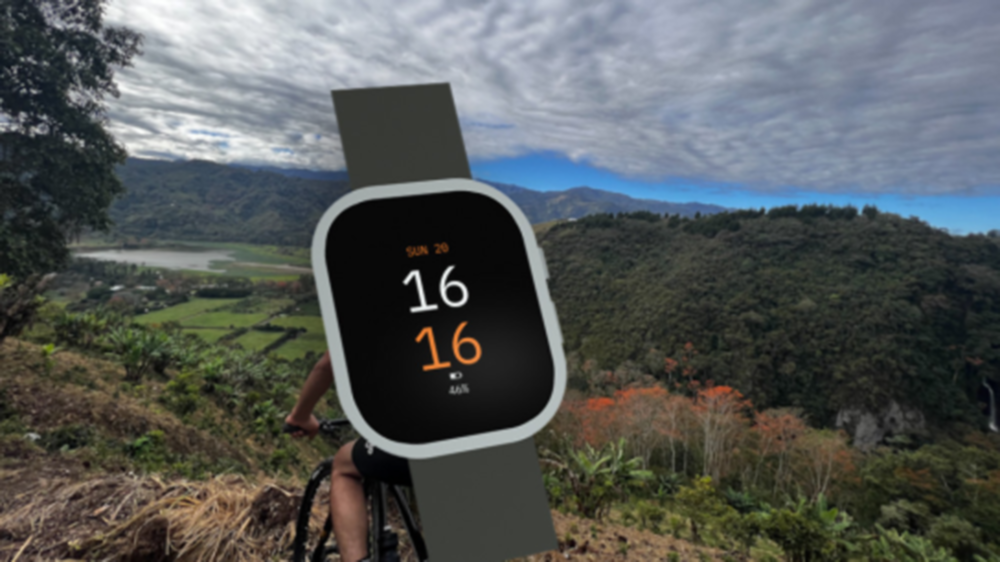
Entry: 16:16
